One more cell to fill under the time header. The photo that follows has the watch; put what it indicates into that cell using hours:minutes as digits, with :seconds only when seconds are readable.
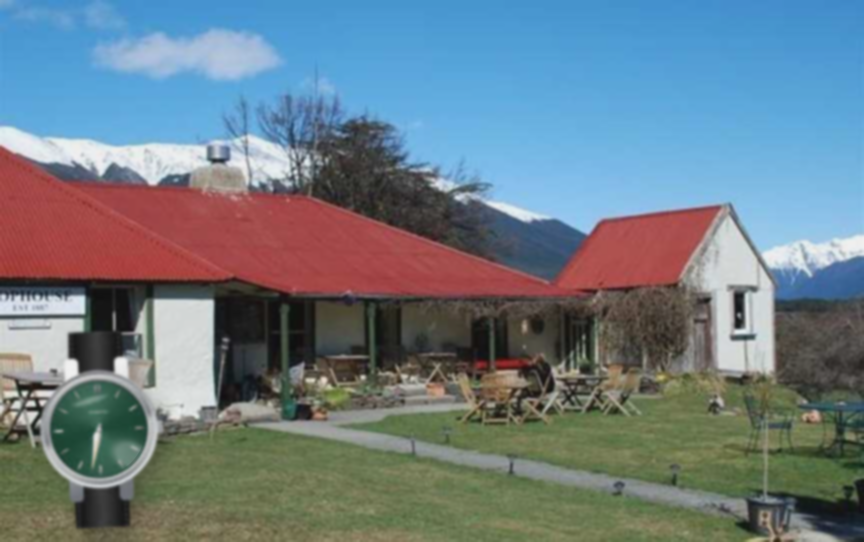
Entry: 6:32
